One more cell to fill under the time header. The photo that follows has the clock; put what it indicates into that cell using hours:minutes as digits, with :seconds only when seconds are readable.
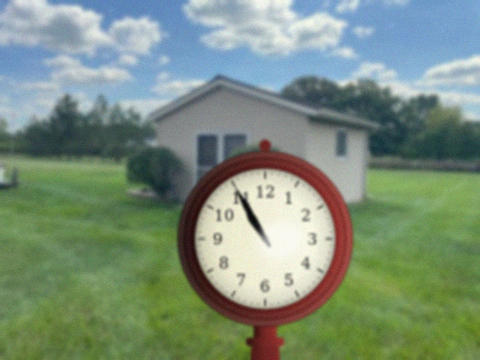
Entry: 10:55
